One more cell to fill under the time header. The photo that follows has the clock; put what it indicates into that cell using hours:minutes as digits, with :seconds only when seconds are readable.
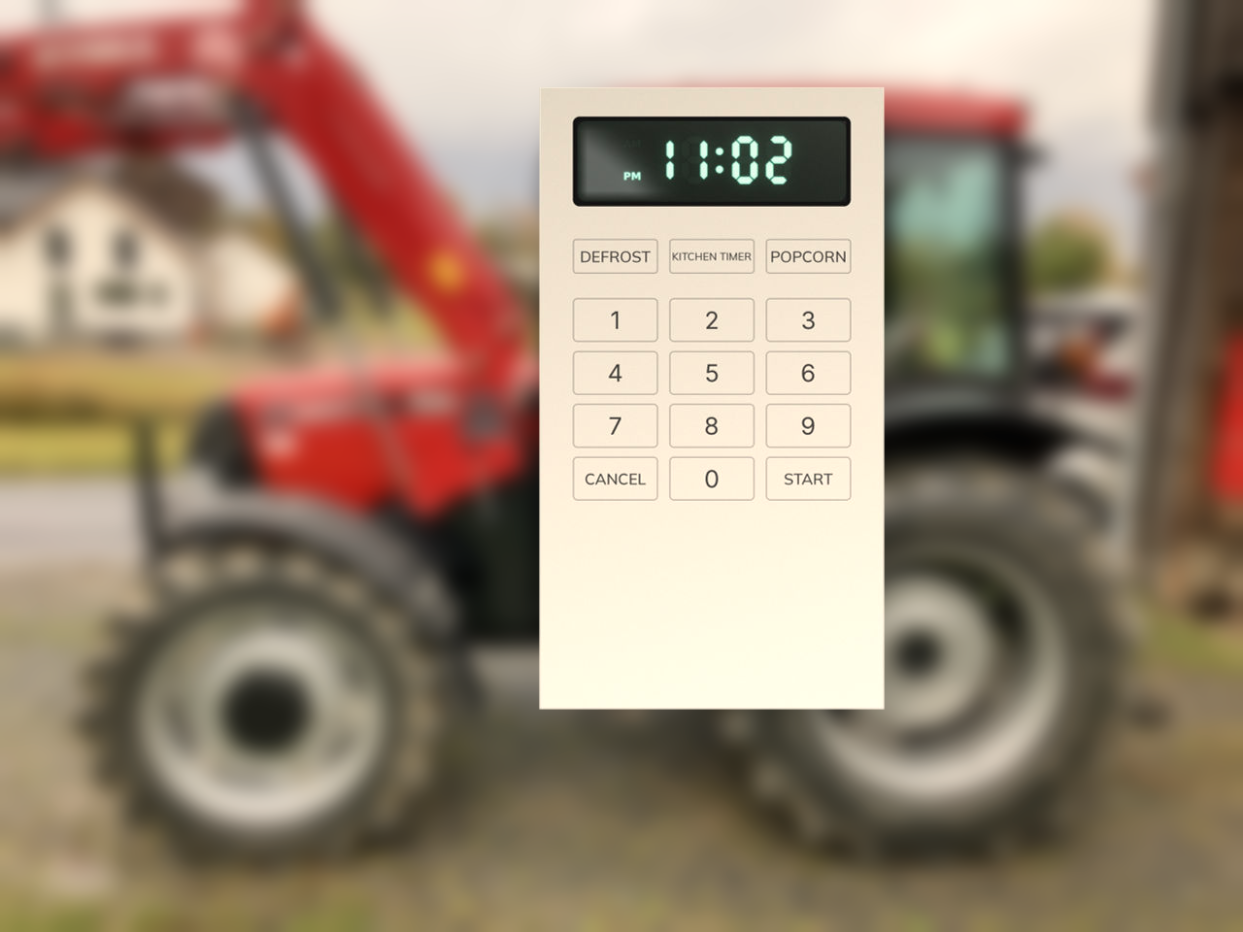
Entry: 11:02
